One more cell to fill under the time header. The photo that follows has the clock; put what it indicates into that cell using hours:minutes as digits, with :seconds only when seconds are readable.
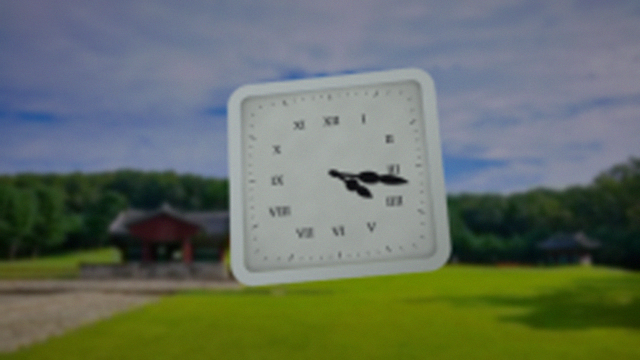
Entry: 4:17
